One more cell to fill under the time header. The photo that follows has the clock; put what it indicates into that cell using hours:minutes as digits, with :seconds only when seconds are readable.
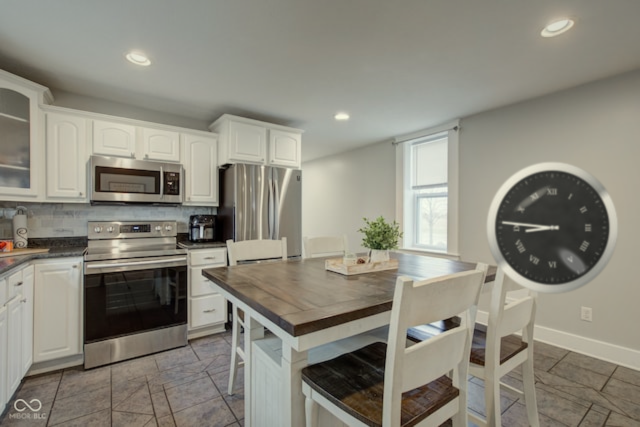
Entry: 8:46
